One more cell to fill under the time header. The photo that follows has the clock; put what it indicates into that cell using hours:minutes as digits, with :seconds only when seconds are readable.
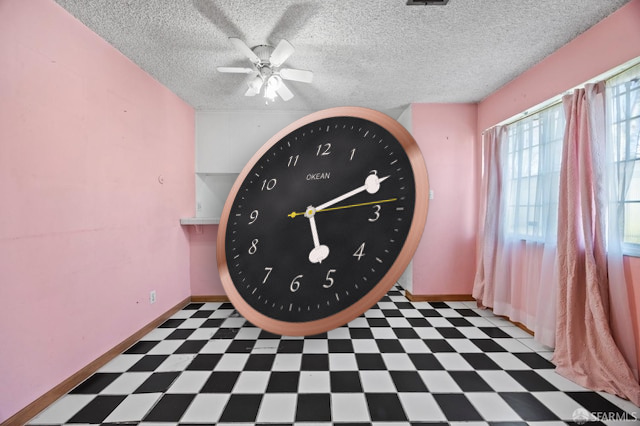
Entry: 5:11:14
